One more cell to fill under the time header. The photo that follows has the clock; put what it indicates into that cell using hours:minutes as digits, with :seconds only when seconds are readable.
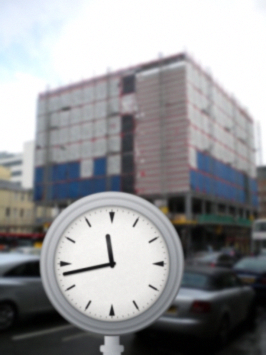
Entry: 11:43
